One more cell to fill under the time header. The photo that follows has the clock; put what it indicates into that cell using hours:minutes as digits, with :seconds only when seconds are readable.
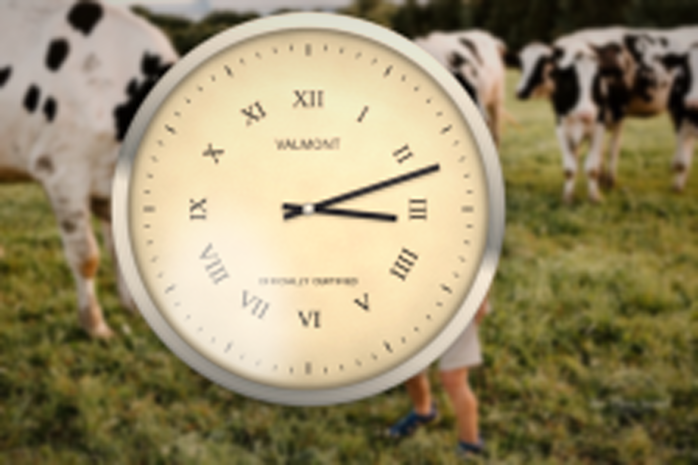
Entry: 3:12
